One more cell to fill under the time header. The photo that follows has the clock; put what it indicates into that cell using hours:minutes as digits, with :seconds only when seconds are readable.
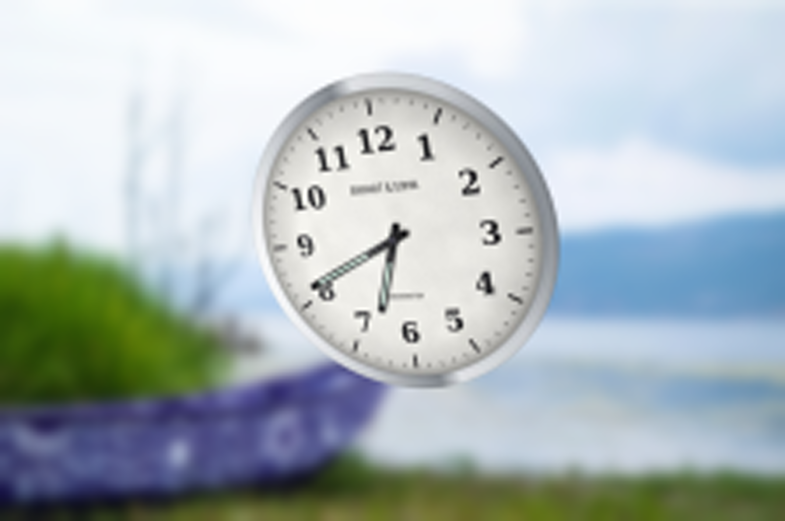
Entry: 6:41
